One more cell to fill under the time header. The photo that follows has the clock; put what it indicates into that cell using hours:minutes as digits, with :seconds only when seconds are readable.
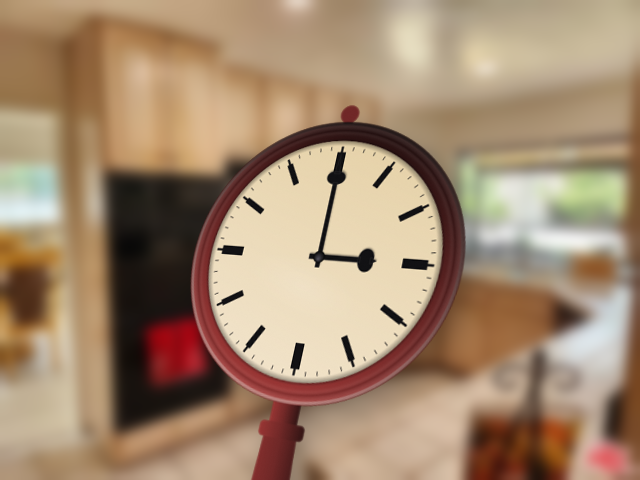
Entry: 3:00
